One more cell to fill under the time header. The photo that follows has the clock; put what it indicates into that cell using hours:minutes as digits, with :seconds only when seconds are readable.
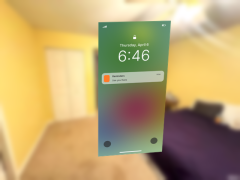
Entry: 6:46
